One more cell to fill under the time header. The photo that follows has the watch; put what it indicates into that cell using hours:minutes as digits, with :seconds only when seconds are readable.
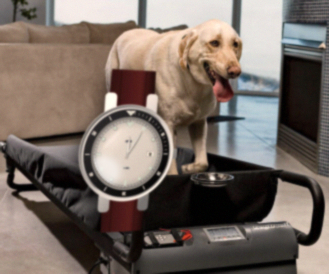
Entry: 12:05
